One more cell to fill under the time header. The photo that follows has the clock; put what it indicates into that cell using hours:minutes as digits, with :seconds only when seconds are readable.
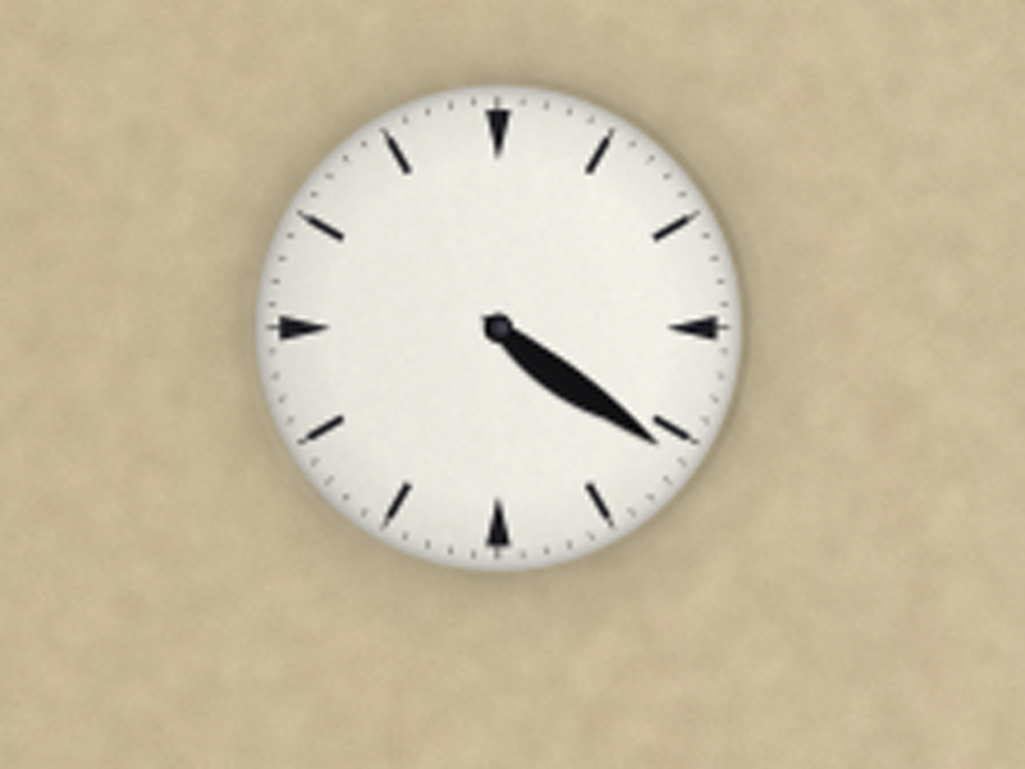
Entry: 4:21
